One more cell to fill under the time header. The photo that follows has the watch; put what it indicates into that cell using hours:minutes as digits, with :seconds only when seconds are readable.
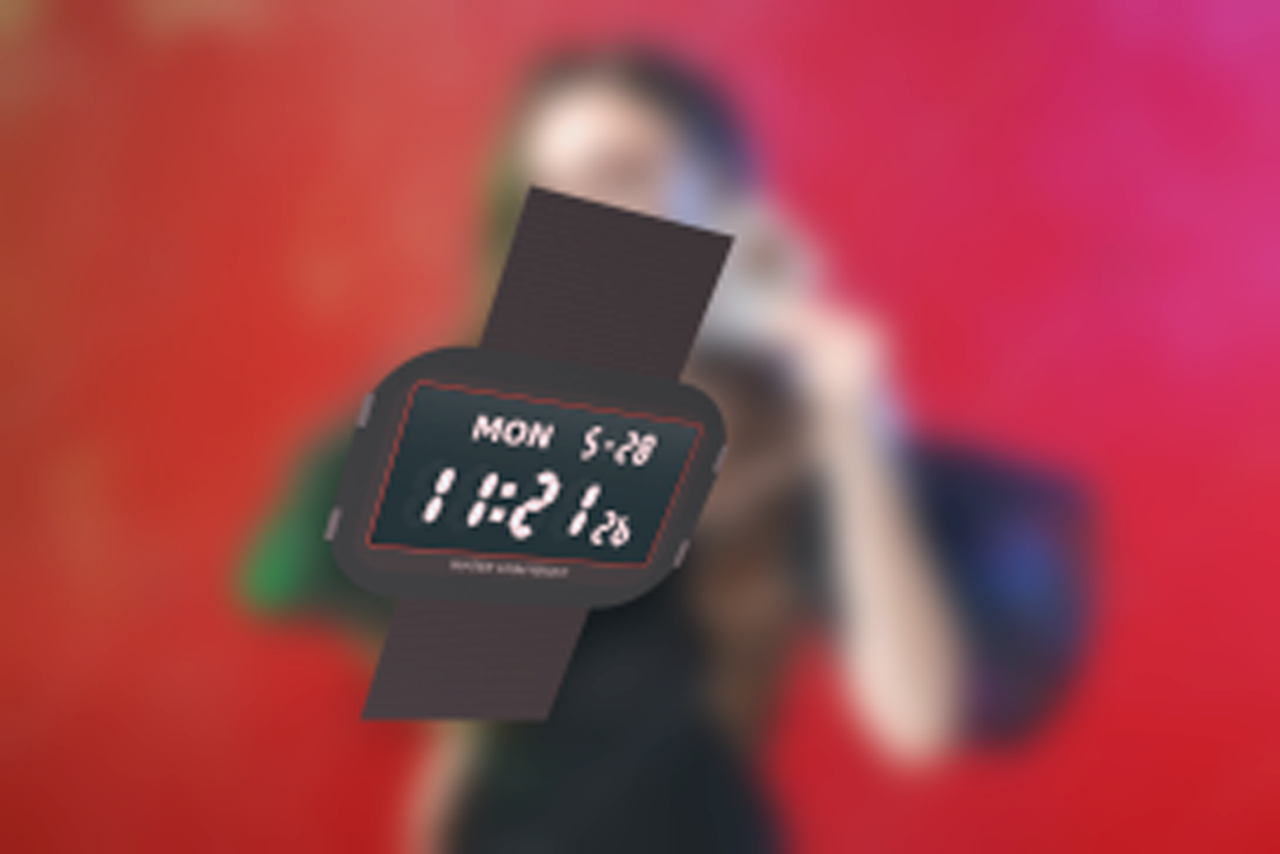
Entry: 11:21:26
